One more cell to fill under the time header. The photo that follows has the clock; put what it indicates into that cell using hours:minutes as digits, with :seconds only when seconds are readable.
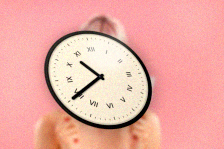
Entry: 10:40
